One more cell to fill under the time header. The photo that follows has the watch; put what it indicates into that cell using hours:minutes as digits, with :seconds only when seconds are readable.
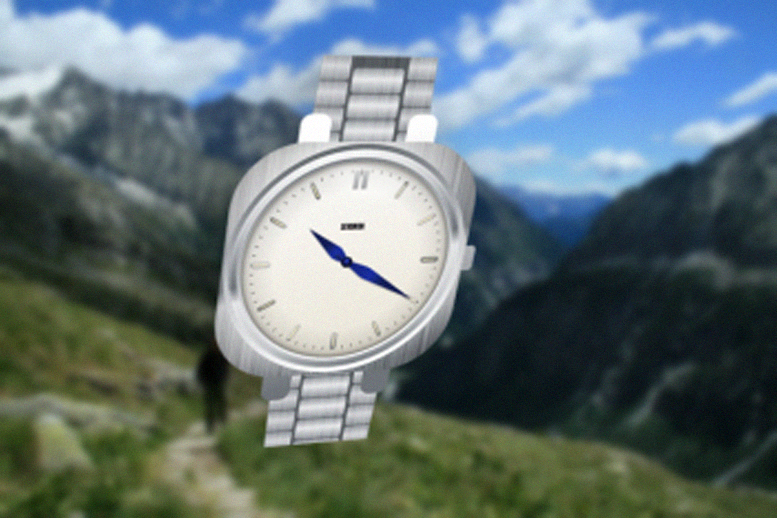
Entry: 10:20
